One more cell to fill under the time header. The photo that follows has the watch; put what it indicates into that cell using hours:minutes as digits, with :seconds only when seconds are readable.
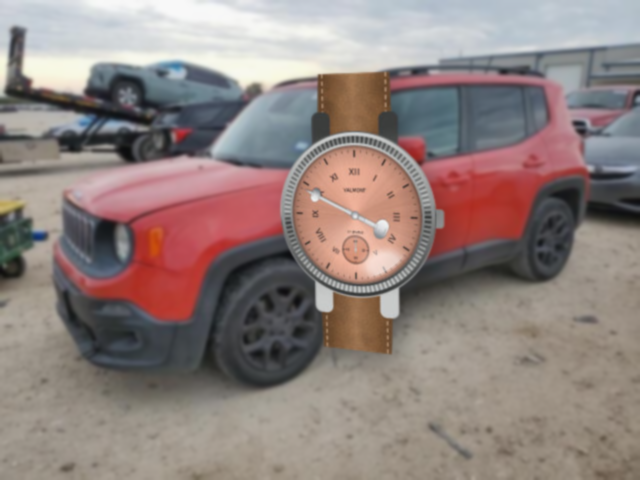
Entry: 3:49
